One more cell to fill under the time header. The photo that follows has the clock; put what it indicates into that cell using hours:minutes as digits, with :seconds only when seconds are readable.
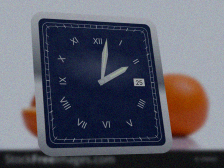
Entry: 2:02
